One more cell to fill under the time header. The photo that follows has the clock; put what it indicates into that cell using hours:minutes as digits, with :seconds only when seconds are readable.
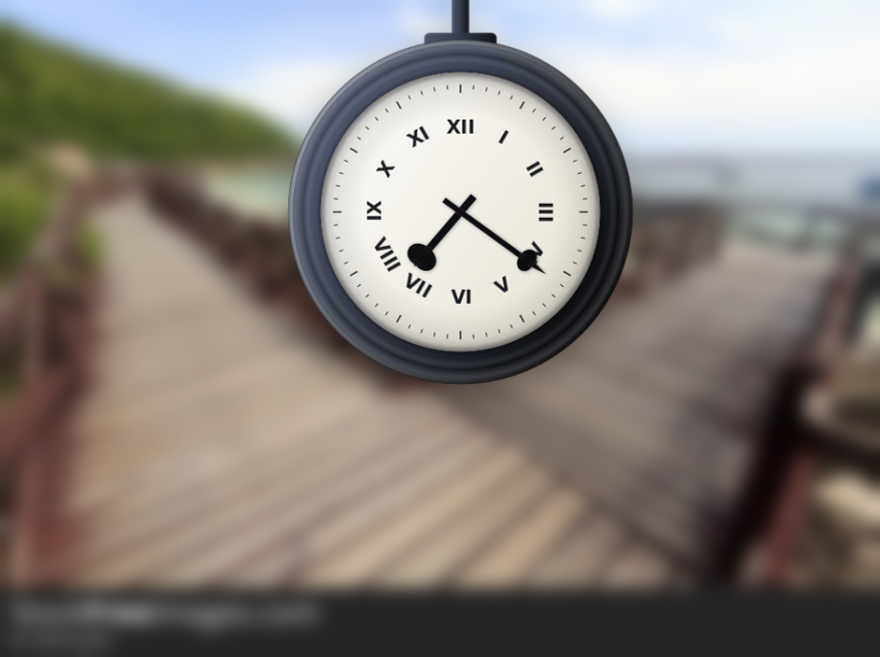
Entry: 7:21
